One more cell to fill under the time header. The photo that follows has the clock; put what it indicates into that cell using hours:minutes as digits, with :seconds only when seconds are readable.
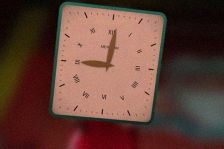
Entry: 9:01
